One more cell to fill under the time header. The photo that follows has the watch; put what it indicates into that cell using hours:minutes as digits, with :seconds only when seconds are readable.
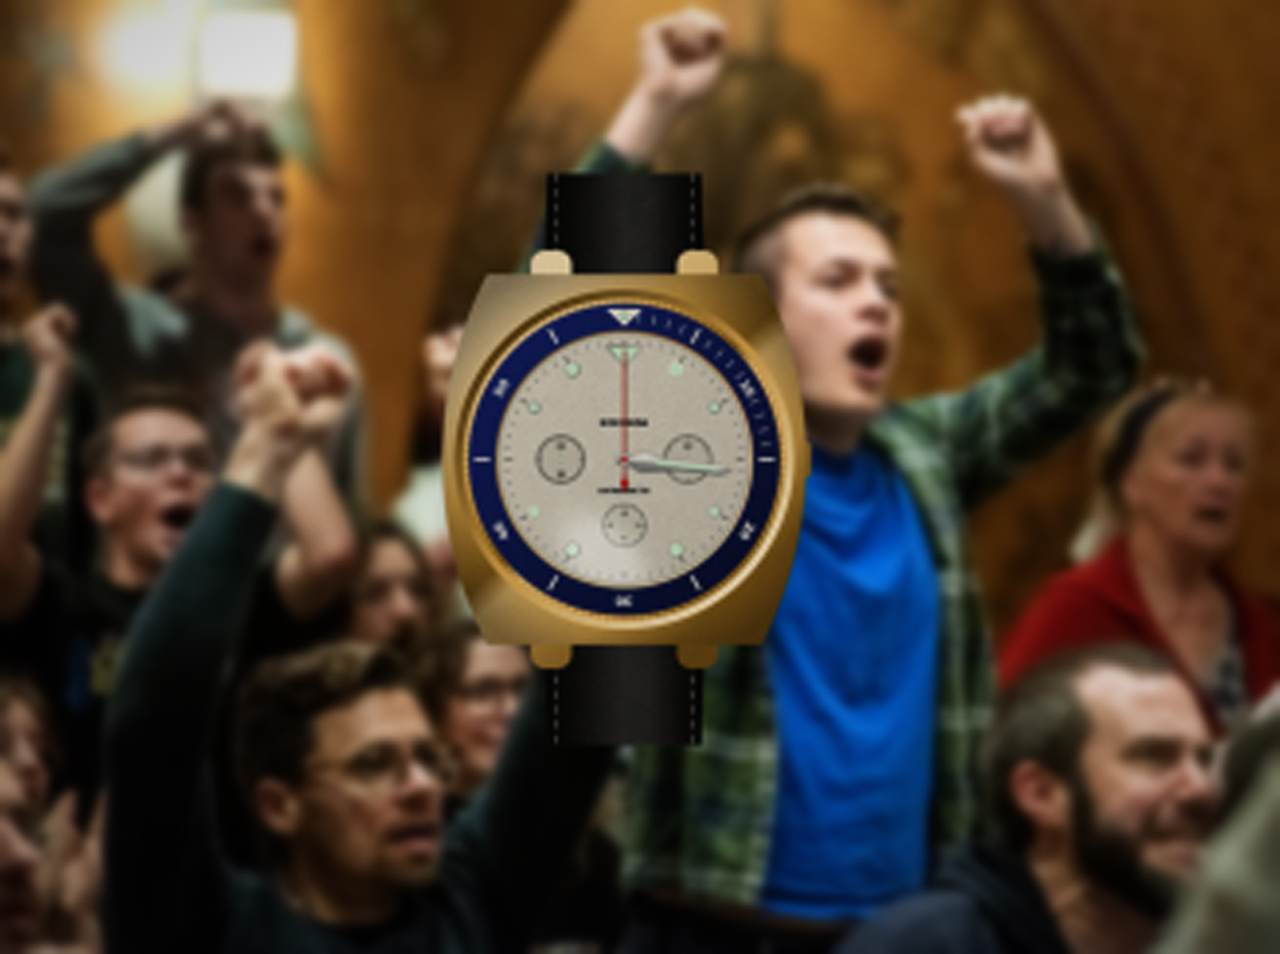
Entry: 3:16
